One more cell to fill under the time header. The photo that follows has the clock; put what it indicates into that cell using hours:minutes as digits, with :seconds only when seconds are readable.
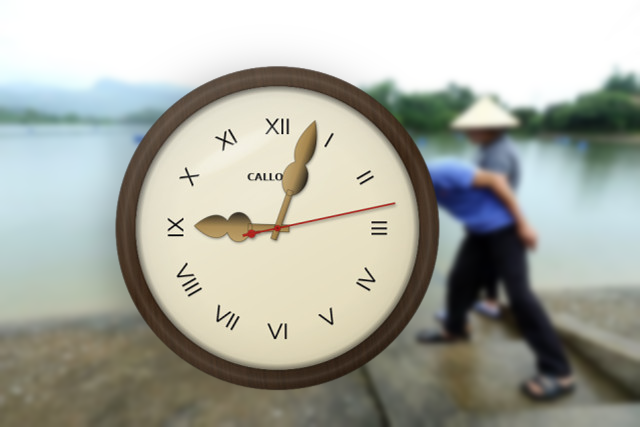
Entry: 9:03:13
